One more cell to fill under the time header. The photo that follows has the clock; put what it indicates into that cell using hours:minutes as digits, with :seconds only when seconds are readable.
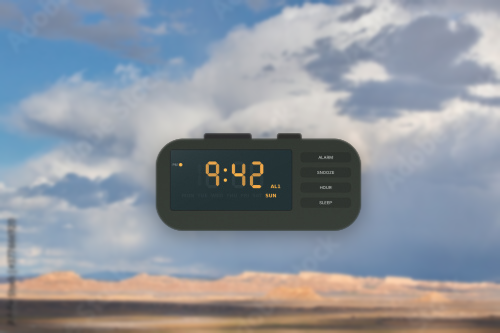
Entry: 9:42
